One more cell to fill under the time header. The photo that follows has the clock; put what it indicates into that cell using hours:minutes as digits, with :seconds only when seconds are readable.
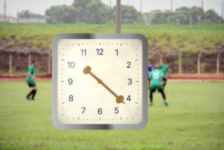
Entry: 10:22
